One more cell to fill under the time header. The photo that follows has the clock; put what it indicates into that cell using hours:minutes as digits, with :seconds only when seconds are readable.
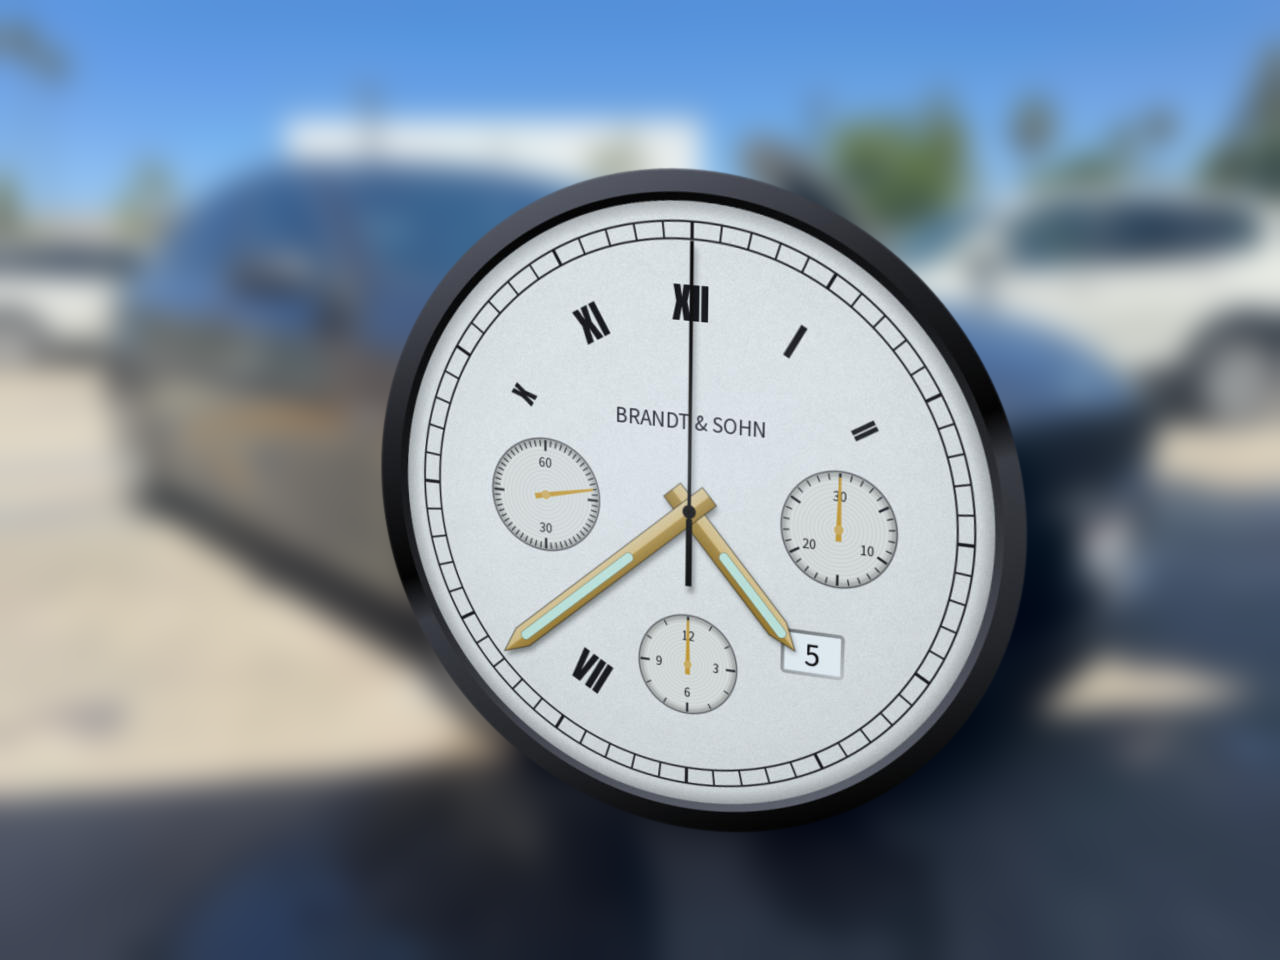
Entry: 4:38:13
